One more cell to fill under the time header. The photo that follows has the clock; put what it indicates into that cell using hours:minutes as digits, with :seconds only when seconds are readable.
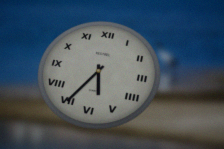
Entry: 5:35
